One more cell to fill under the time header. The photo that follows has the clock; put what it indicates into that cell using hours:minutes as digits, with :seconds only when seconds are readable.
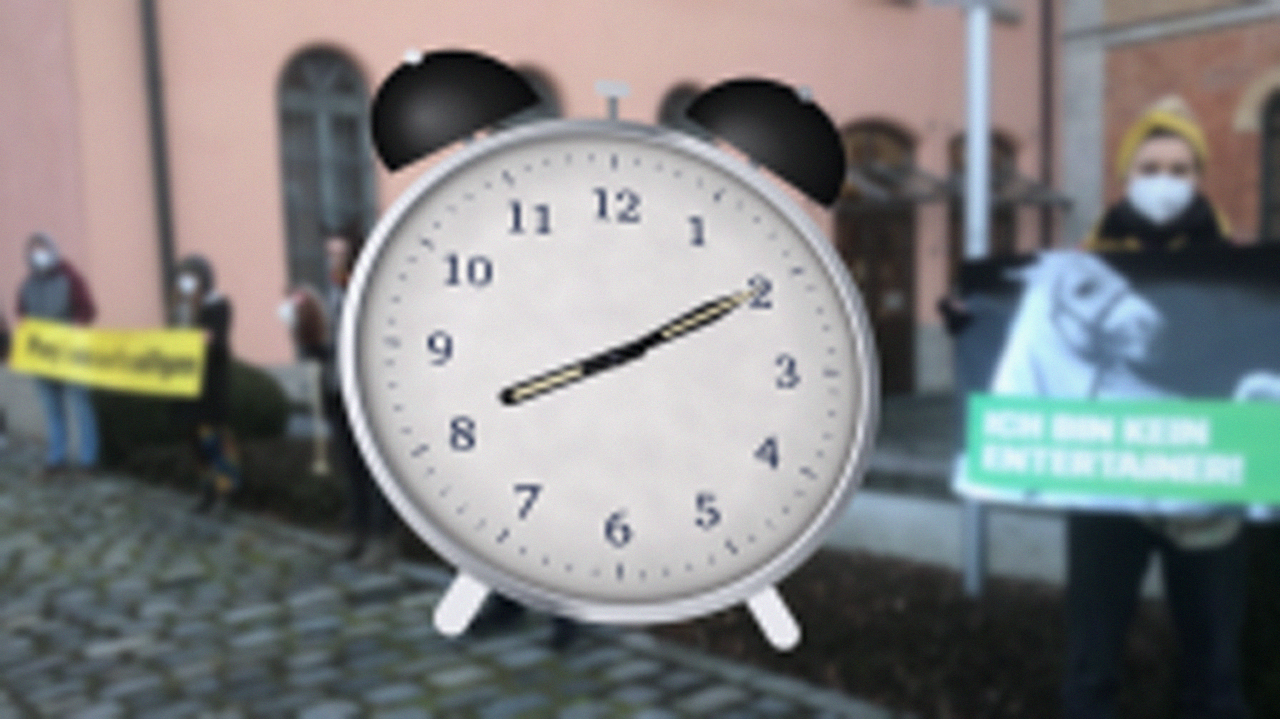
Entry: 8:10
